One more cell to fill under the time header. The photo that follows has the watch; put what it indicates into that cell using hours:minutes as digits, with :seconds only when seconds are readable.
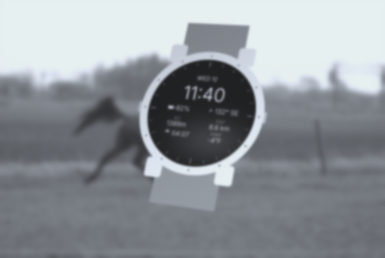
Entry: 11:40
